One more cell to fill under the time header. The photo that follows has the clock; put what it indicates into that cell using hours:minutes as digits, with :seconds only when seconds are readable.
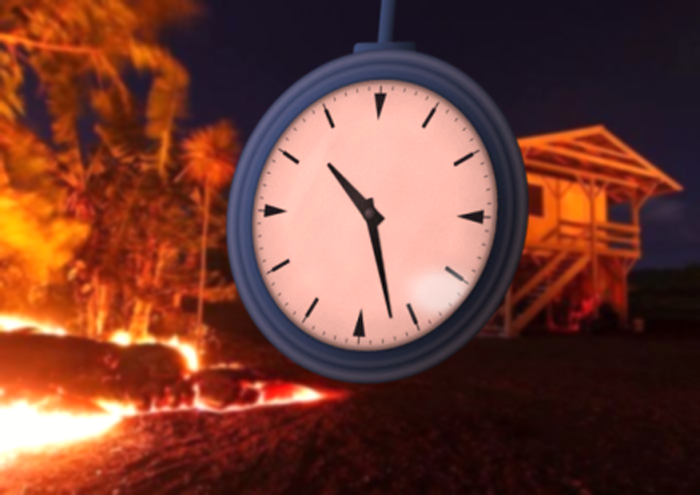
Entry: 10:27
